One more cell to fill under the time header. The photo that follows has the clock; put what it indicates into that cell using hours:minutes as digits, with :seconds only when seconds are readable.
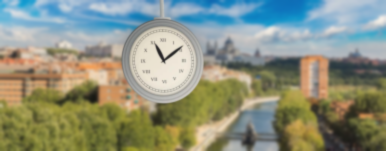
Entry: 11:09
